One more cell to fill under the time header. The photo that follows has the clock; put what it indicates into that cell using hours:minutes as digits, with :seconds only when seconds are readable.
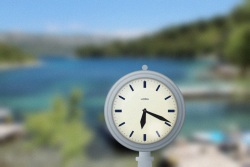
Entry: 6:19
